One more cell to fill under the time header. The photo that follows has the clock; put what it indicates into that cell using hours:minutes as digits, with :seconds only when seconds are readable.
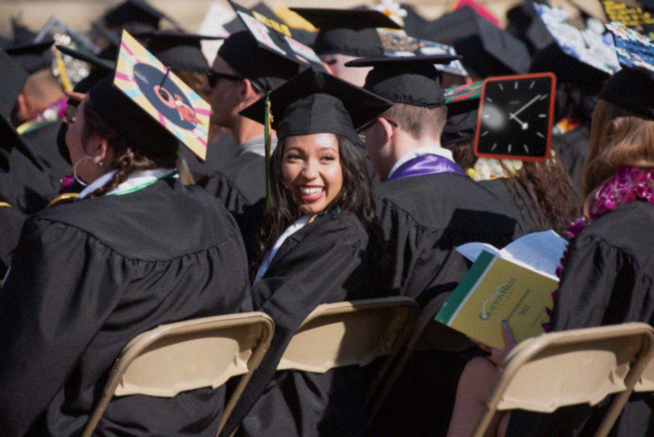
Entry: 4:09
